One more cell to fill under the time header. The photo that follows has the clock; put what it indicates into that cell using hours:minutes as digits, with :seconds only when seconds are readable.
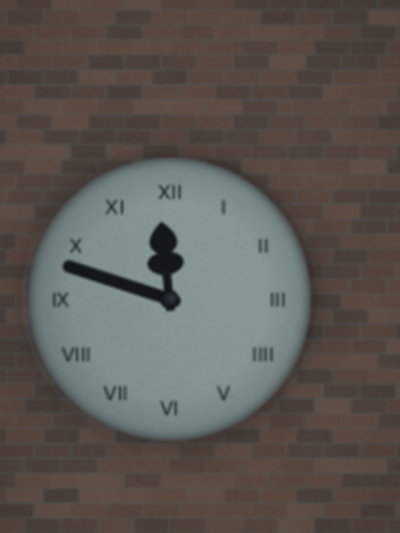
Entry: 11:48
